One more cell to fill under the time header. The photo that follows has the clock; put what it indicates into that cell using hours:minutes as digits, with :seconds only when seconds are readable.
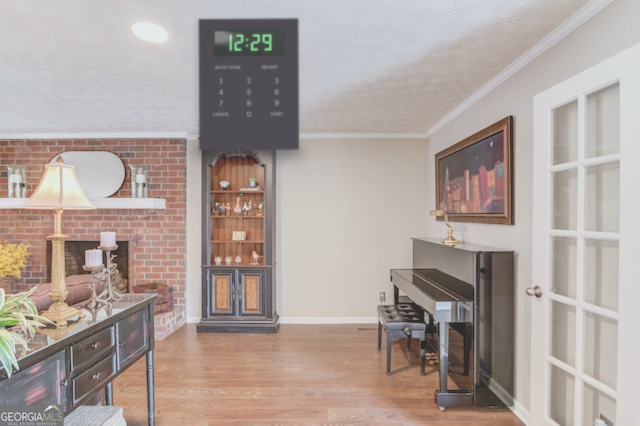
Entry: 12:29
